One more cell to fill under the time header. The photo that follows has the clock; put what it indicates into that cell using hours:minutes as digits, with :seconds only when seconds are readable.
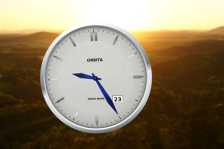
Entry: 9:25
